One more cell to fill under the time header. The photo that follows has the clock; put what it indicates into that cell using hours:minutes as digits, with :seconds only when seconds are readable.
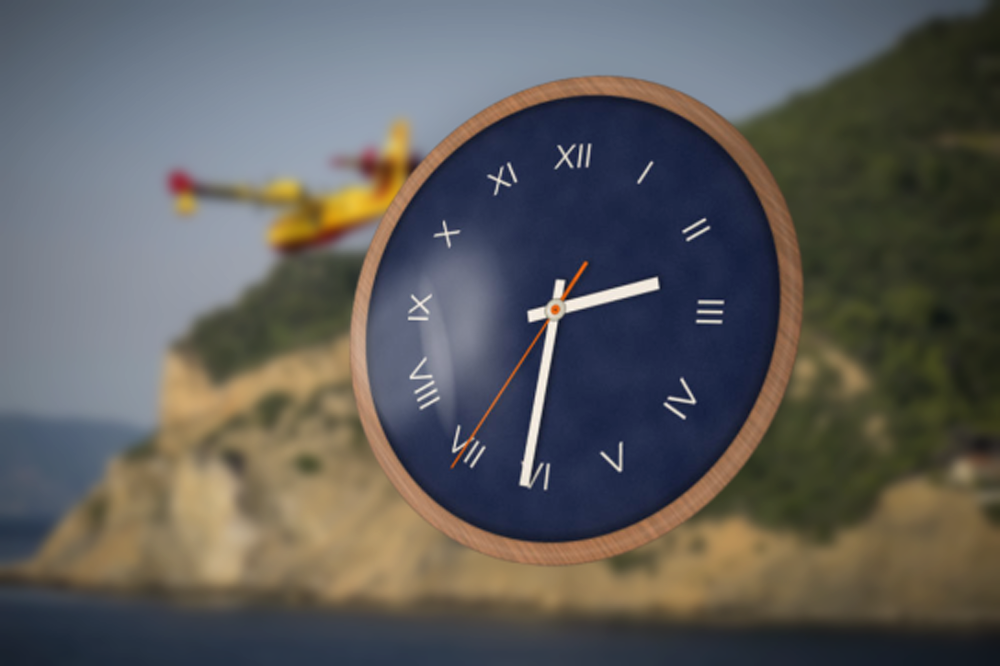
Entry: 2:30:35
